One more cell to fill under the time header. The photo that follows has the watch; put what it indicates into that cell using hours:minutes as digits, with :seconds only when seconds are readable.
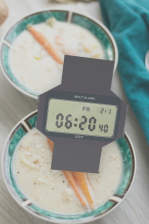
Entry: 6:20:40
